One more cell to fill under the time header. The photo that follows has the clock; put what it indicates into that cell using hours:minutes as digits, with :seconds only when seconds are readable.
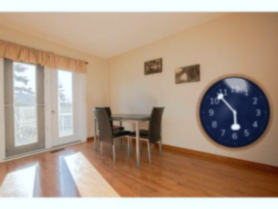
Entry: 5:53
